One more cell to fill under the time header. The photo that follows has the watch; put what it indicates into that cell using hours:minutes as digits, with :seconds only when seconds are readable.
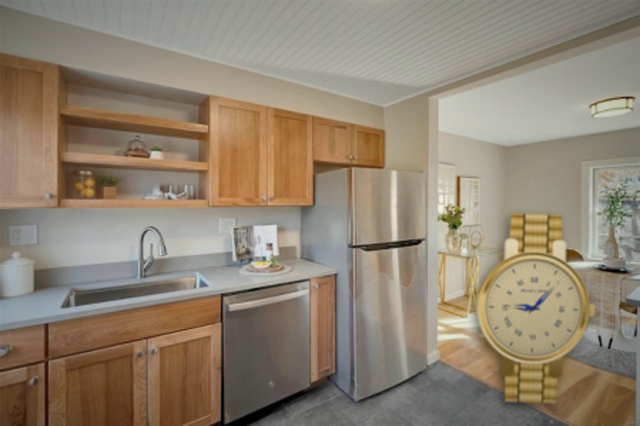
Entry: 9:07
